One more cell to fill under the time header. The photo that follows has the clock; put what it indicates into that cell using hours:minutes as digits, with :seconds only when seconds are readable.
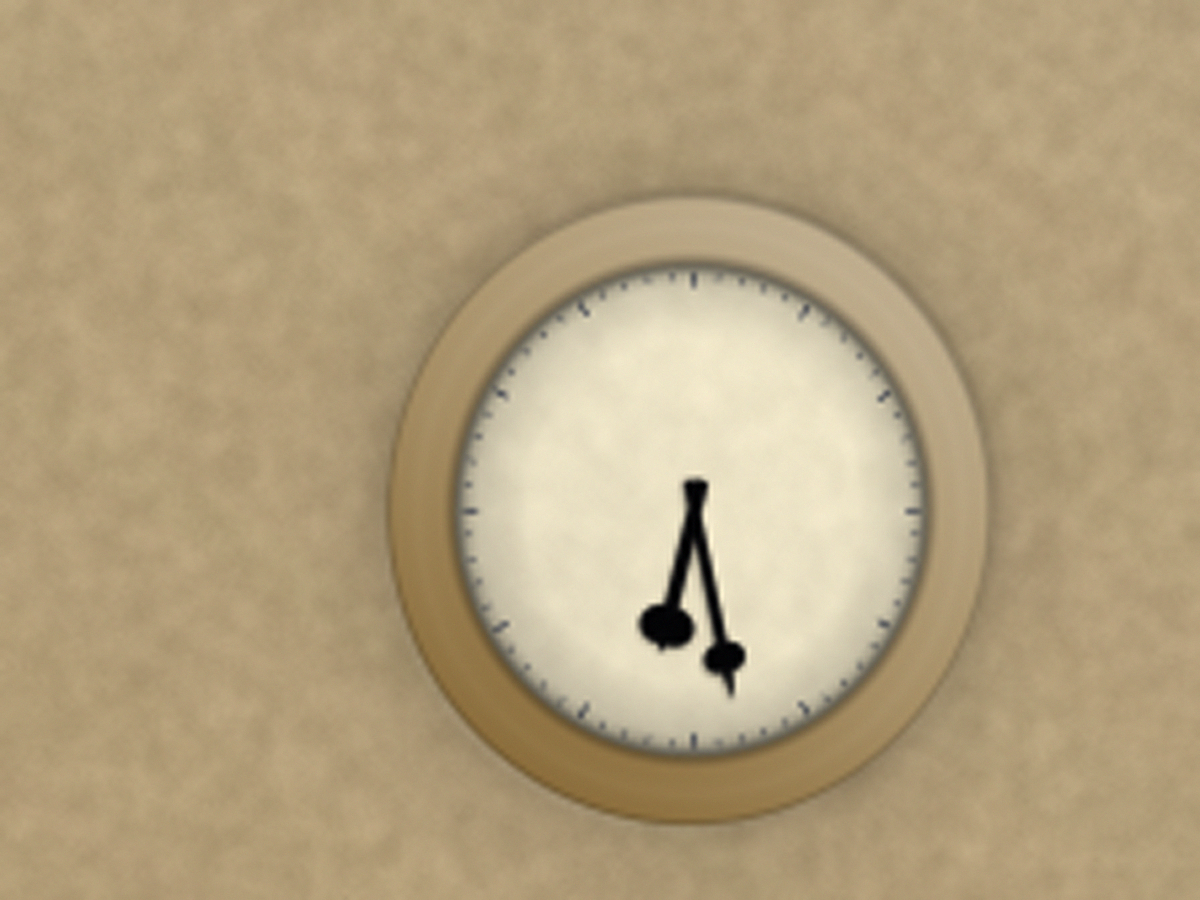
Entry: 6:28
